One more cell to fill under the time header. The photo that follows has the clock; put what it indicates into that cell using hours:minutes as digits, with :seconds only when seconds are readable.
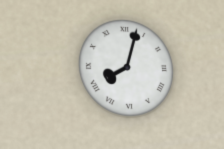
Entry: 8:03
